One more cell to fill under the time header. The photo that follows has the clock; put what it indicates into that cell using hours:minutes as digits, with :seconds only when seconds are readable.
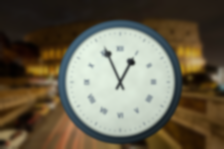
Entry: 12:56
